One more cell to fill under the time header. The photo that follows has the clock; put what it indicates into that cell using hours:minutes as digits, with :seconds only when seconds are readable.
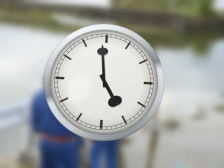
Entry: 4:59
